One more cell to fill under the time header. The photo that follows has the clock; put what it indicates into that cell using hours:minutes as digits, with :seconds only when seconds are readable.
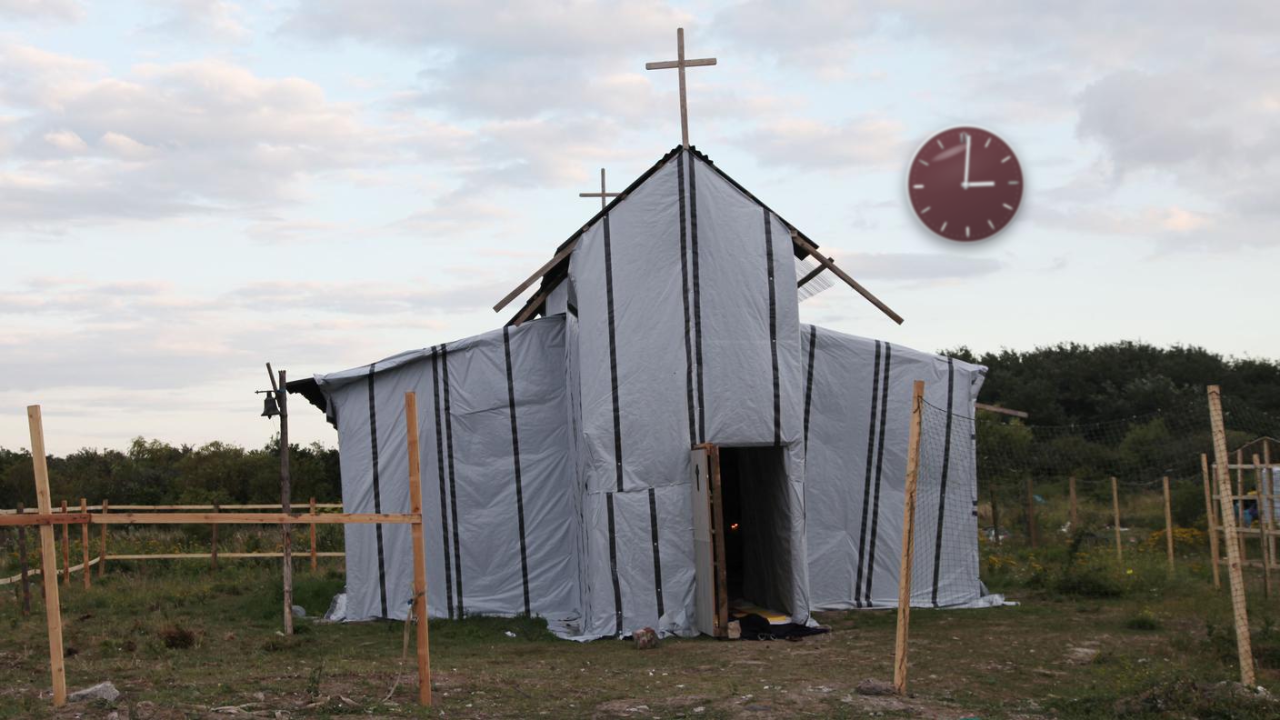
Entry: 3:01
